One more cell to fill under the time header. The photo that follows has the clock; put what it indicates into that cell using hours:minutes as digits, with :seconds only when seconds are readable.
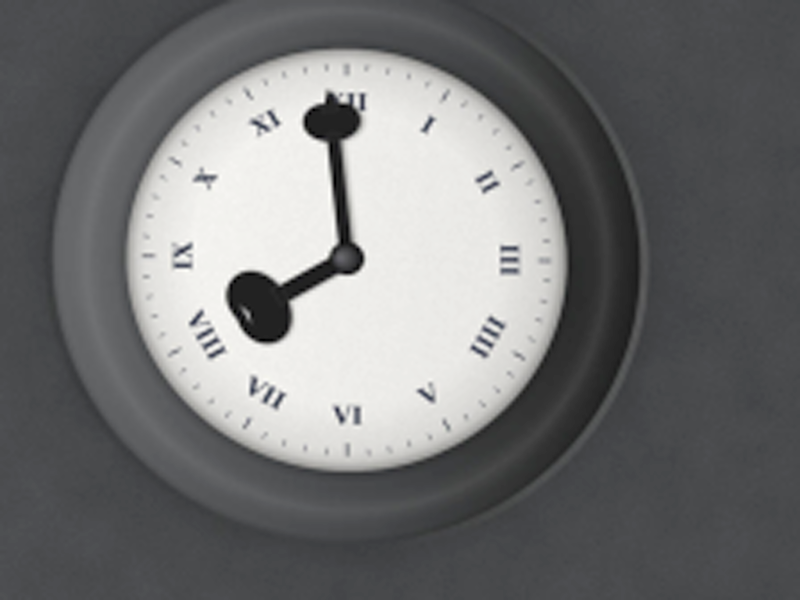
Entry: 7:59
